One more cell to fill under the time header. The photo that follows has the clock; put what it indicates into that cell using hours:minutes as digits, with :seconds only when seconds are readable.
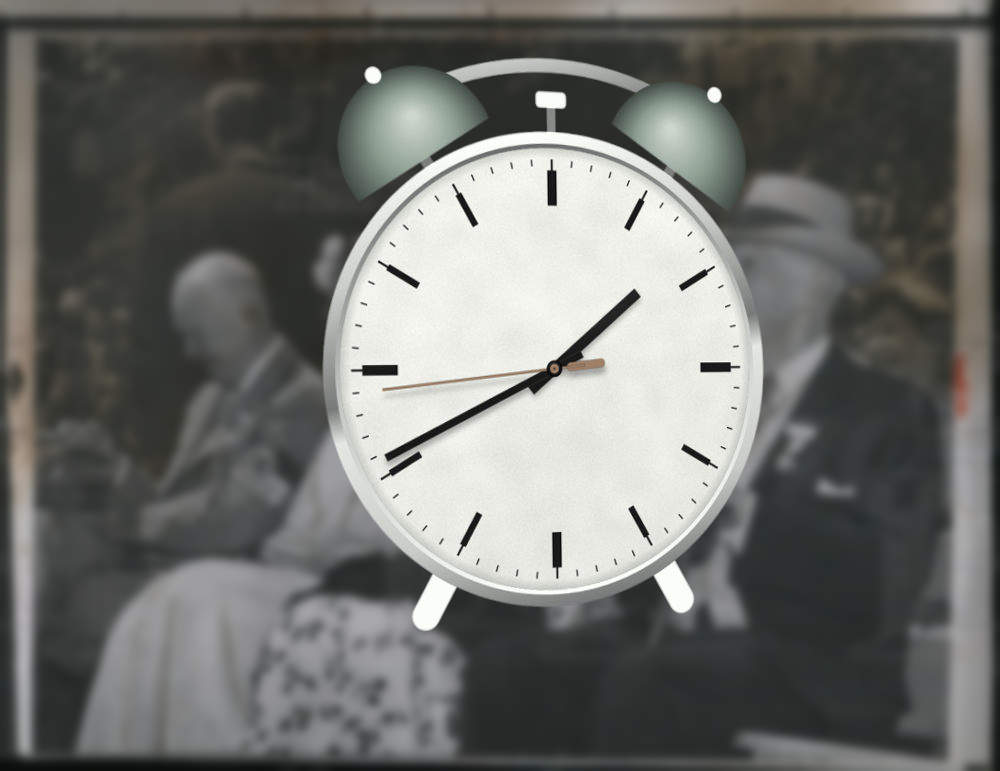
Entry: 1:40:44
